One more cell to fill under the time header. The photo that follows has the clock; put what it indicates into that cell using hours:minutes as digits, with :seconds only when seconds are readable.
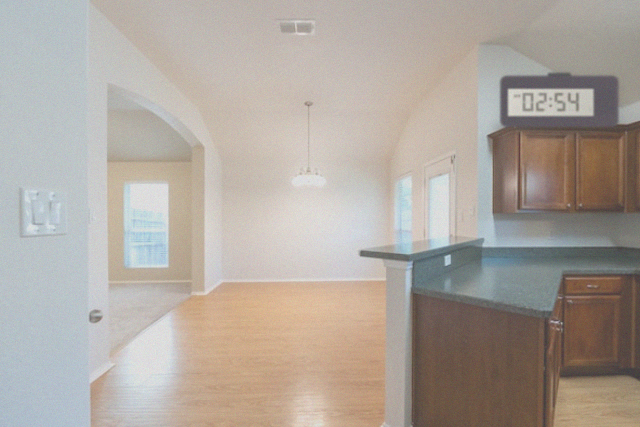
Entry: 2:54
